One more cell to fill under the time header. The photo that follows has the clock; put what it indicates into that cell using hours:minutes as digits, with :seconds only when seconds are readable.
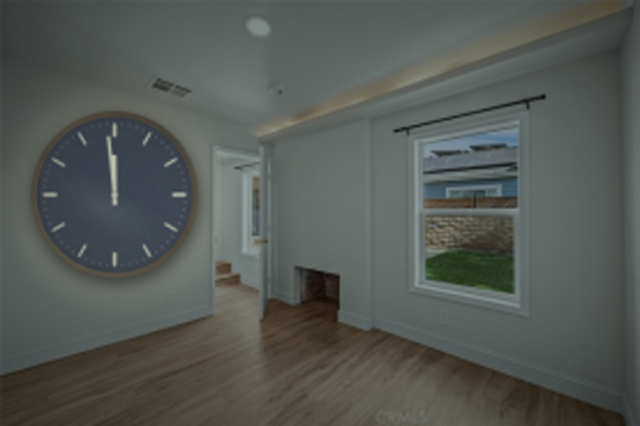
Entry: 11:59
